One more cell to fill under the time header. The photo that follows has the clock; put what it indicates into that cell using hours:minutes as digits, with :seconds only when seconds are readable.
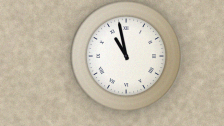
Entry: 10:58
